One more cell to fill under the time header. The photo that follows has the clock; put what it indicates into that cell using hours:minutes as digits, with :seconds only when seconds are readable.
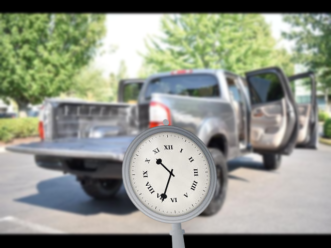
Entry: 10:34
